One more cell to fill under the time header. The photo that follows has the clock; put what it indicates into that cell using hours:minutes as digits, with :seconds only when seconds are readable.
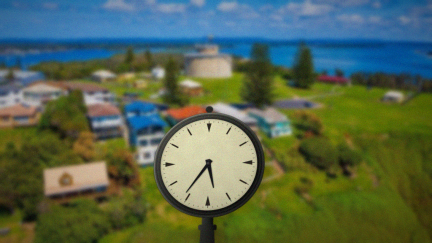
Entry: 5:36
